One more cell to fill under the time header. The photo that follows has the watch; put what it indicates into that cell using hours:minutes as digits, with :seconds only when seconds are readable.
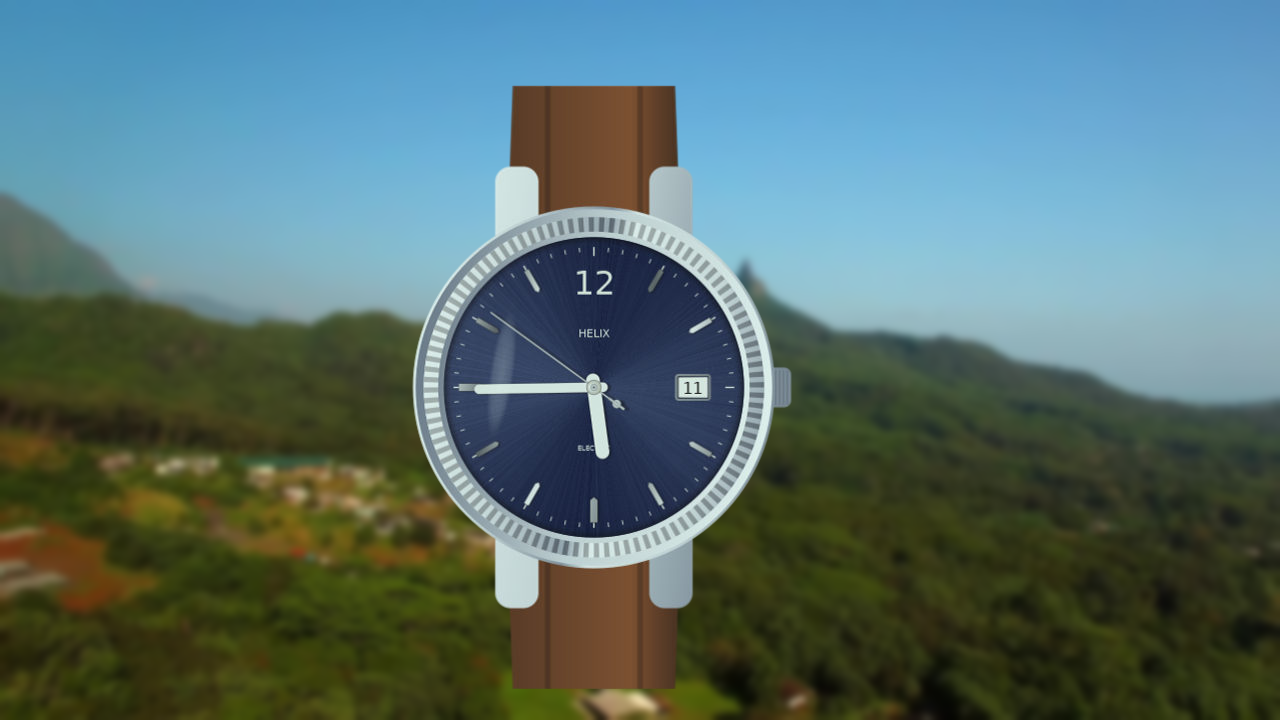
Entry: 5:44:51
